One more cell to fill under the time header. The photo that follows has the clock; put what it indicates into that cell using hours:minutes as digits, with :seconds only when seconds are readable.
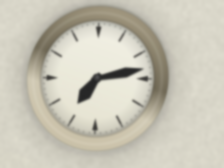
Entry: 7:13
